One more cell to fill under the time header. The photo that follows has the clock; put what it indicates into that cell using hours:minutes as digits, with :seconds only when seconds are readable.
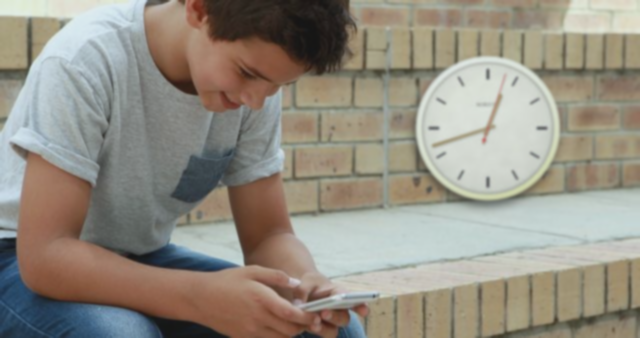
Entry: 12:42:03
